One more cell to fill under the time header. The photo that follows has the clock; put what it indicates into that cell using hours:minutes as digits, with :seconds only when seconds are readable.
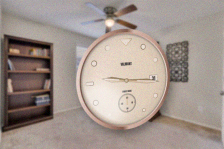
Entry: 9:16
